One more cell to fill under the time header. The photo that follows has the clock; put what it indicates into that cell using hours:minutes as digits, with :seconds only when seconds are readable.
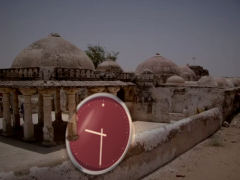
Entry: 9:30
